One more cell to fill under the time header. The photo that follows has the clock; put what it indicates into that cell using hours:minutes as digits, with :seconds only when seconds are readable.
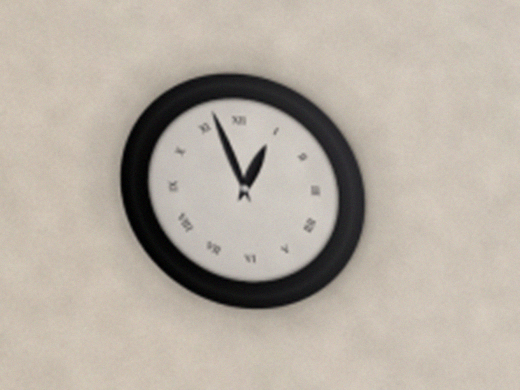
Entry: 12:57
